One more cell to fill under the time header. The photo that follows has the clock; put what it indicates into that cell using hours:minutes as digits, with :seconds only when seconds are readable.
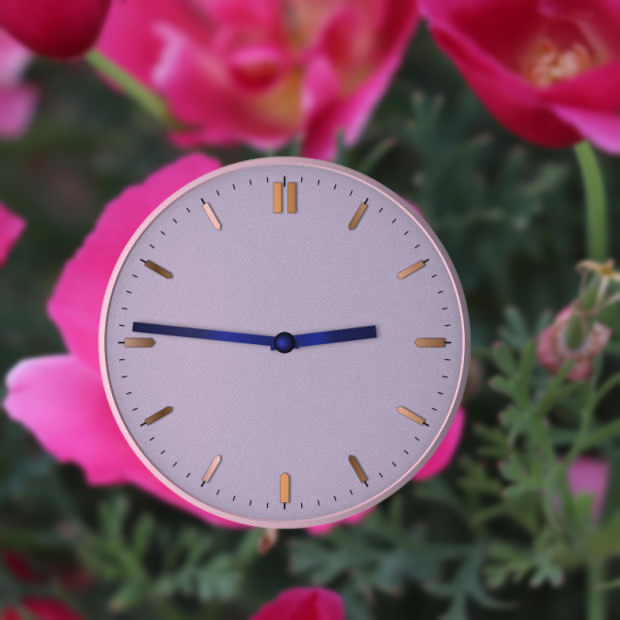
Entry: 2:46
